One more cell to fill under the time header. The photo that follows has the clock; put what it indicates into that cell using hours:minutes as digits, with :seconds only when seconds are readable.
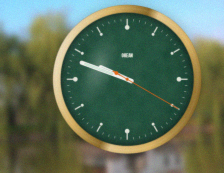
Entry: 9:48:20
